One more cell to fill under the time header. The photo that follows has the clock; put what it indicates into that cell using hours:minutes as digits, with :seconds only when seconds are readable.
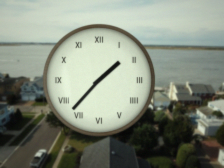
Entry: 1:37
